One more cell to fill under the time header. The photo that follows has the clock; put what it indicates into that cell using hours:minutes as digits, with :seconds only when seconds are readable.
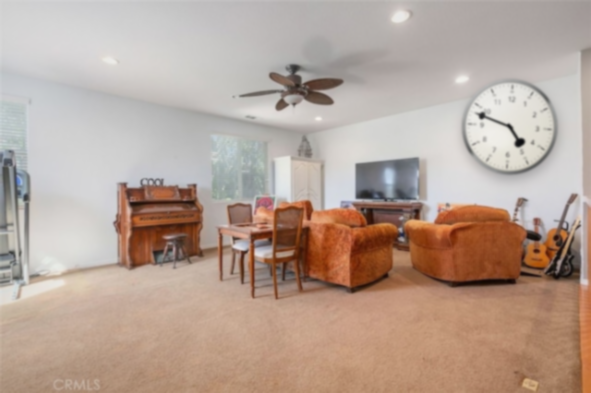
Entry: 4:48
